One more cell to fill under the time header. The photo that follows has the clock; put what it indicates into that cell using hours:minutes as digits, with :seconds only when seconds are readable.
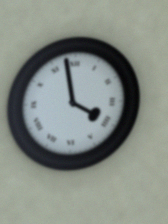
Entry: 3:58
